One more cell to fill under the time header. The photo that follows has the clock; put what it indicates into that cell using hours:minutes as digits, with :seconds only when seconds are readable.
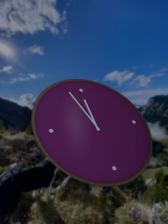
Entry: 11:57
